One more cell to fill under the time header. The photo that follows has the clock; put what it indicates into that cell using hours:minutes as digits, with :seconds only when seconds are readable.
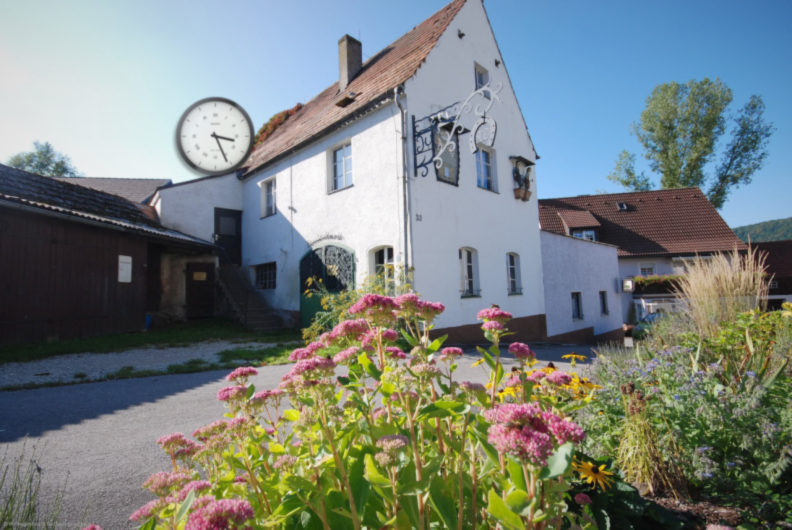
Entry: 3:26
